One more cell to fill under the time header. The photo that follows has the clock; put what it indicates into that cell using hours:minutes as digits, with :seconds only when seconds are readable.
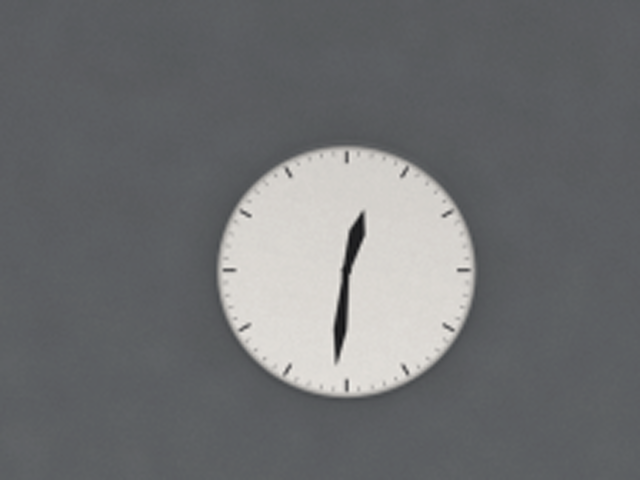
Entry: 12:31
